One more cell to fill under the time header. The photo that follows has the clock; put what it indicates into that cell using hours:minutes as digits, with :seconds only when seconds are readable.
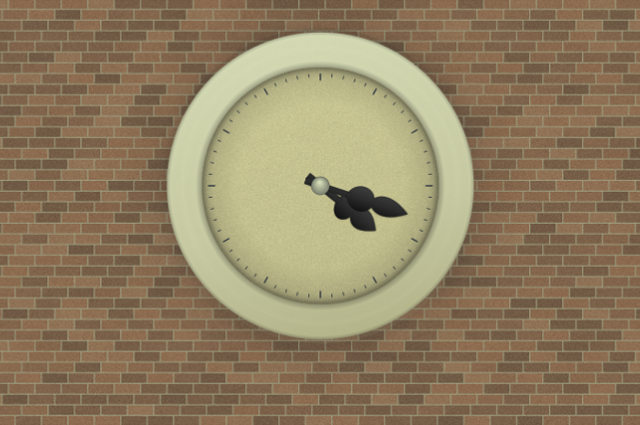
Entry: 4:18
